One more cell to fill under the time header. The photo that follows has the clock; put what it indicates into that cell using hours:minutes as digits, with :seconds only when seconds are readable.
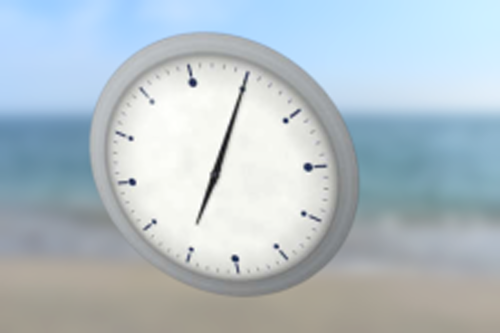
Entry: 7:05
